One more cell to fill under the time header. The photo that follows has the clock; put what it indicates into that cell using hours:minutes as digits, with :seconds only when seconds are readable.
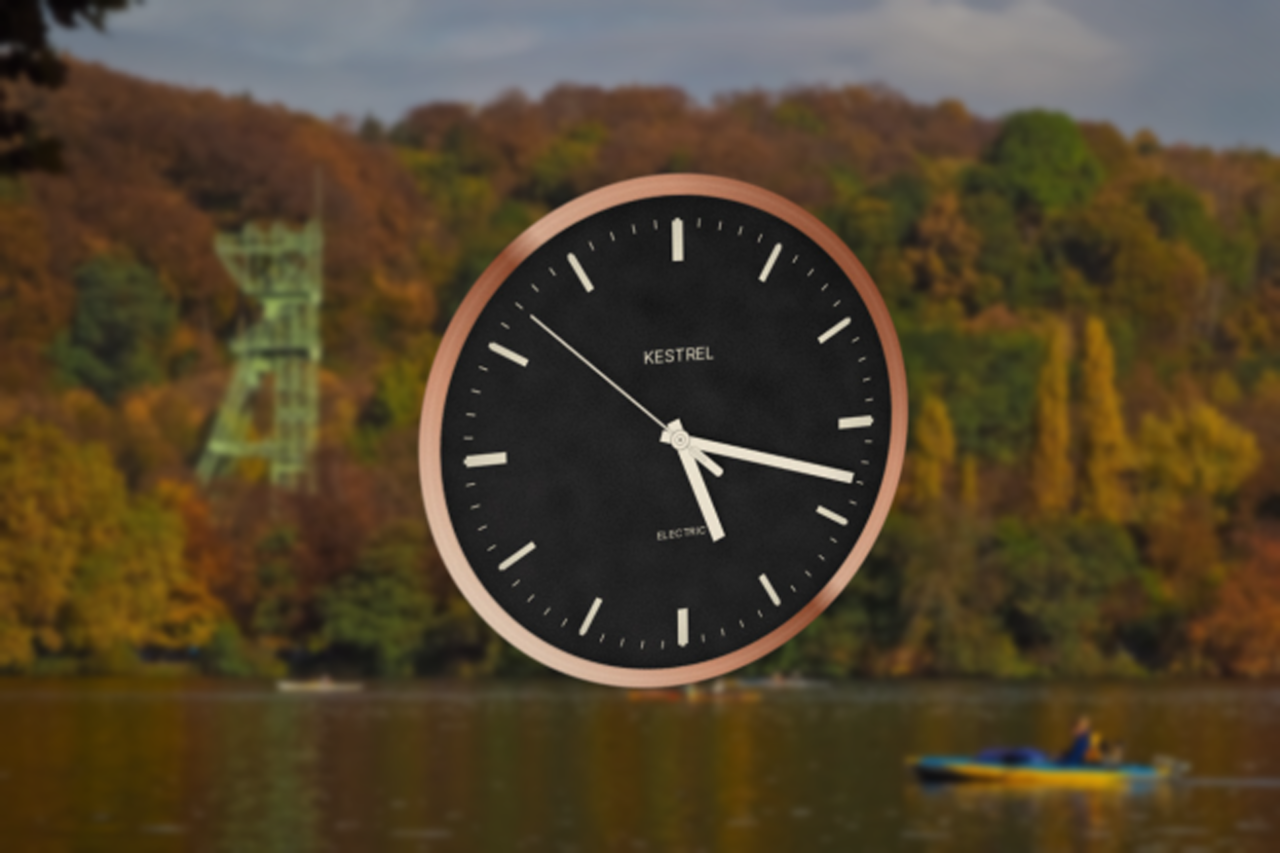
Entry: 5:17:52
